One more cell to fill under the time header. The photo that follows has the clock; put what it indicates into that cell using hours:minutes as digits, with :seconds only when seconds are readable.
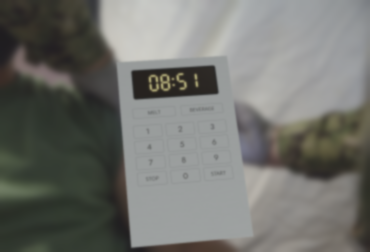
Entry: 8:51
